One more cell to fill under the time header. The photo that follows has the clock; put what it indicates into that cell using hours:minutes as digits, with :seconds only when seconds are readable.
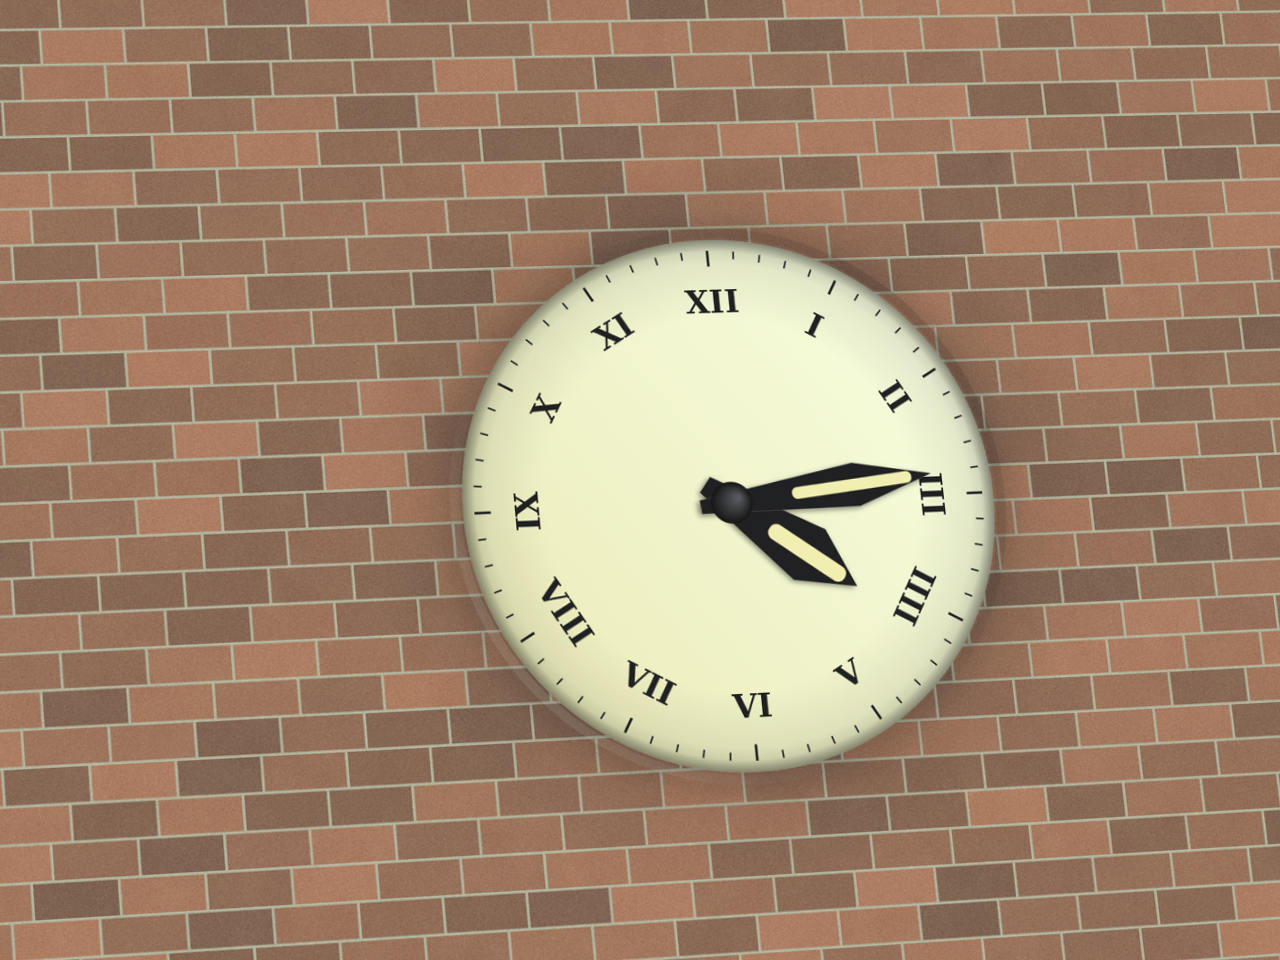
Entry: 4:14
